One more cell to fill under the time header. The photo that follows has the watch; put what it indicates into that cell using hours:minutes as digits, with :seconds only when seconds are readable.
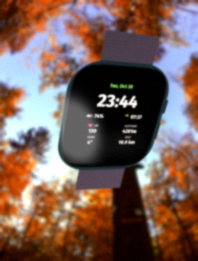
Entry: 23:44
